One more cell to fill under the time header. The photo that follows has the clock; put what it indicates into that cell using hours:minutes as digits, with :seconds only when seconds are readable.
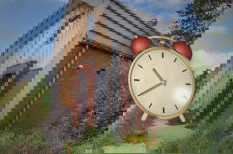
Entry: 10:40
